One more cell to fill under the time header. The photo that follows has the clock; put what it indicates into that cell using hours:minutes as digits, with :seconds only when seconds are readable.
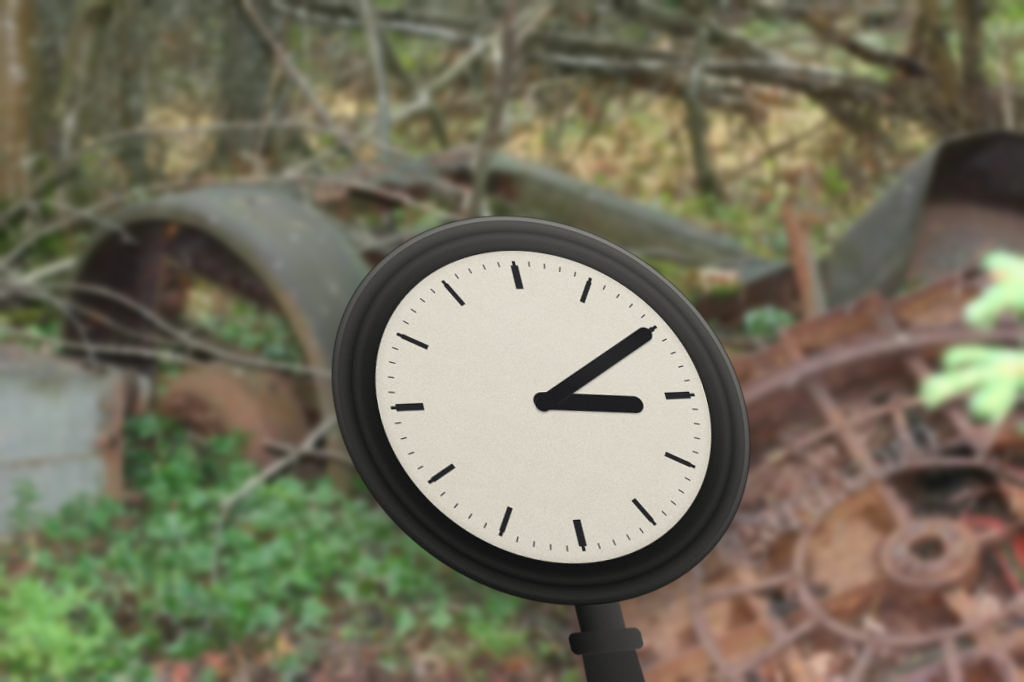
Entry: 3:10
